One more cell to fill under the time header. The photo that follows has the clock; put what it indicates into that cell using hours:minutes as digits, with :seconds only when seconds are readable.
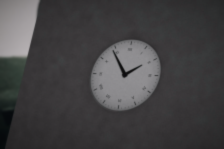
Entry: 1:54
